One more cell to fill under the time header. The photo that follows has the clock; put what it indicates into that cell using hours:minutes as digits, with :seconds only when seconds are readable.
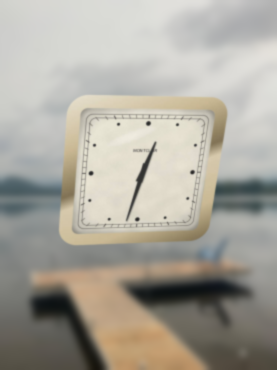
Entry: 12:32
